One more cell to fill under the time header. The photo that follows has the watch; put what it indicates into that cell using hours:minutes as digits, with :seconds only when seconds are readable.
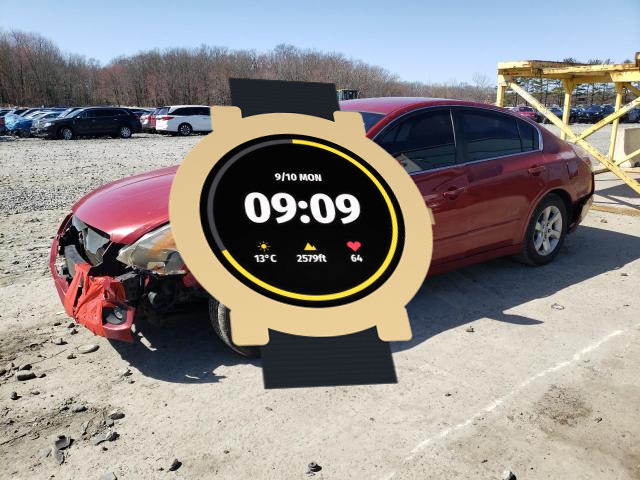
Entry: 9:09
